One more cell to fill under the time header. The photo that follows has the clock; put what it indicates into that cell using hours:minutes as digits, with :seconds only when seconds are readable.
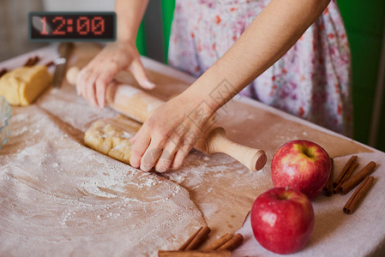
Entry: 12:00
